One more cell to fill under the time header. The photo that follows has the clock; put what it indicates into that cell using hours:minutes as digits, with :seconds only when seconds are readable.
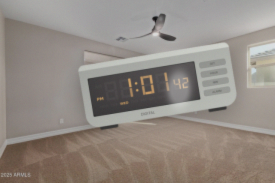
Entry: 1:01:42
